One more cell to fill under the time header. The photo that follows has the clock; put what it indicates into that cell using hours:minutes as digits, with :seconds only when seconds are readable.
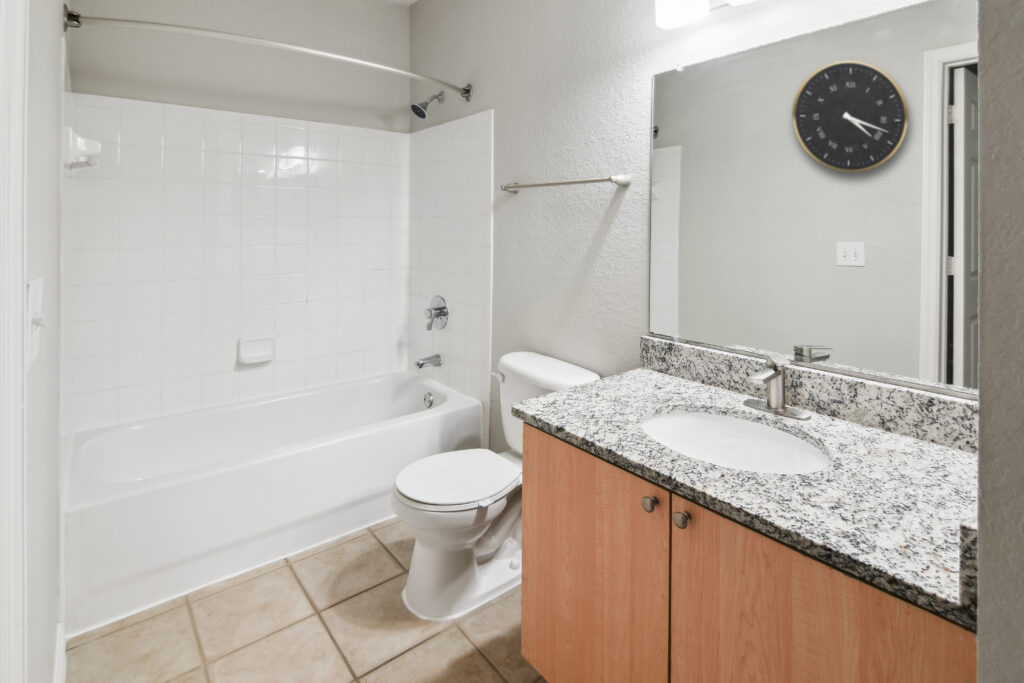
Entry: 4:18
